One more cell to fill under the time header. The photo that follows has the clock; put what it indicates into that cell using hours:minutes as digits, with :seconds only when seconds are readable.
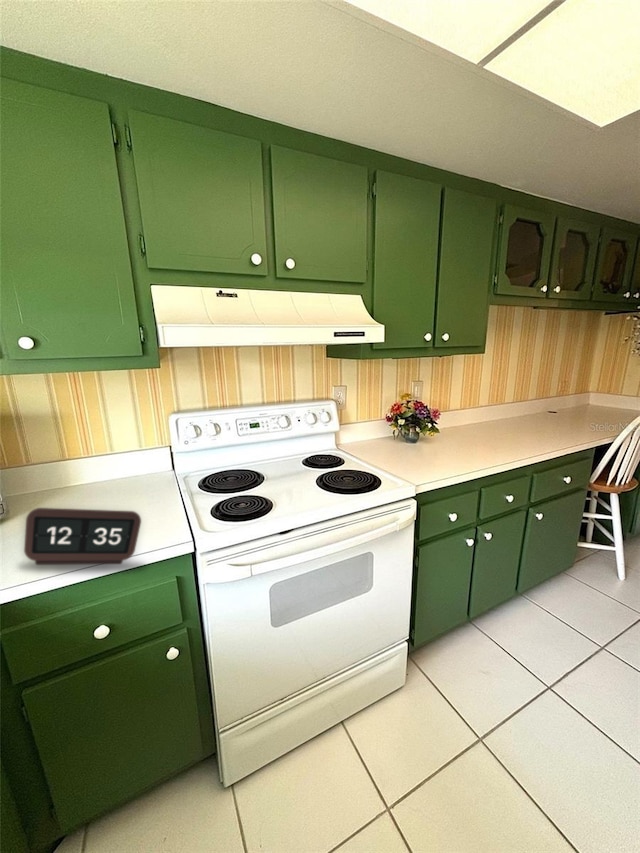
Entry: 12:35
